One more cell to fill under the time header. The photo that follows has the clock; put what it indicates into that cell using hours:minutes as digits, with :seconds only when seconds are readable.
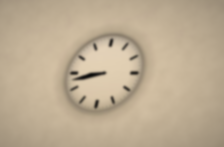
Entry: 8:43
